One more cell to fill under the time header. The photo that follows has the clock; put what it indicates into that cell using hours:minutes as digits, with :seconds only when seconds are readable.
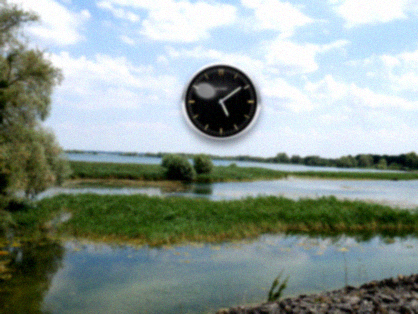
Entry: 5:09
